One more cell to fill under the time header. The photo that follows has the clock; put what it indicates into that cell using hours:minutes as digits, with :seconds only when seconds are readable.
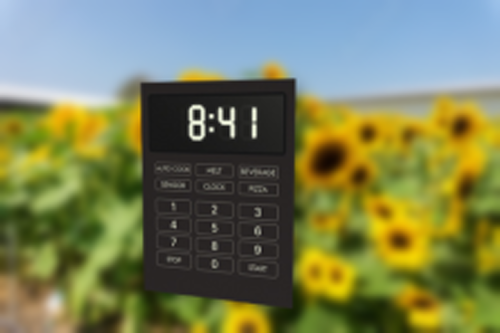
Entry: 8:41
